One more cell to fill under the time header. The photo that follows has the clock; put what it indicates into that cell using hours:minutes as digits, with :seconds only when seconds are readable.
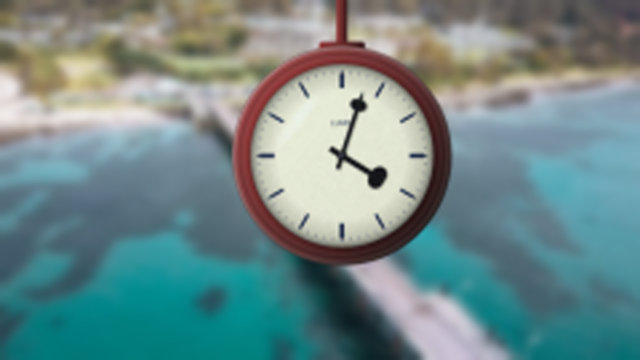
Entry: 4:03
